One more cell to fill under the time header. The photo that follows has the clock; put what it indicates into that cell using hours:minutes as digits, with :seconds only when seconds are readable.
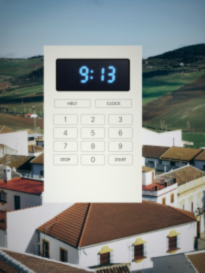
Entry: 9:13
